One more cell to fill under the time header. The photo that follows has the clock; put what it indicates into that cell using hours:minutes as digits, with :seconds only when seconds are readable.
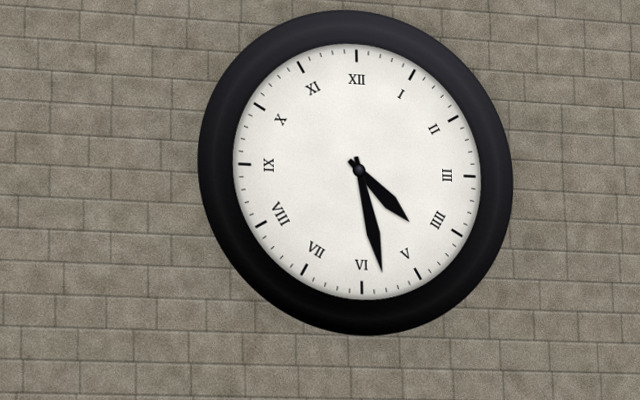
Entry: 4:28
